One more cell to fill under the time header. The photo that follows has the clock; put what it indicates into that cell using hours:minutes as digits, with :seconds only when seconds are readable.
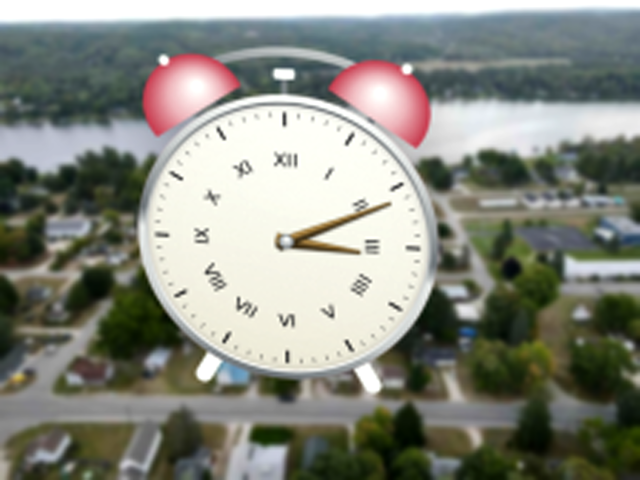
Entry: 3:11
